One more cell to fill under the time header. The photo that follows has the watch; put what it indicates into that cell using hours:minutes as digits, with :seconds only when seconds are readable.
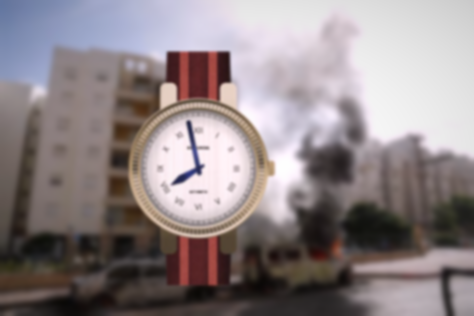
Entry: 7:58
